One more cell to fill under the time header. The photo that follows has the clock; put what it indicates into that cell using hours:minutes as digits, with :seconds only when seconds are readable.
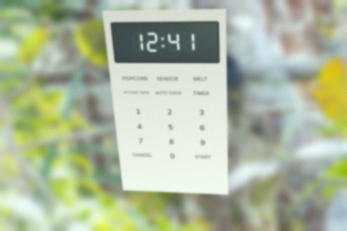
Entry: 12:41
